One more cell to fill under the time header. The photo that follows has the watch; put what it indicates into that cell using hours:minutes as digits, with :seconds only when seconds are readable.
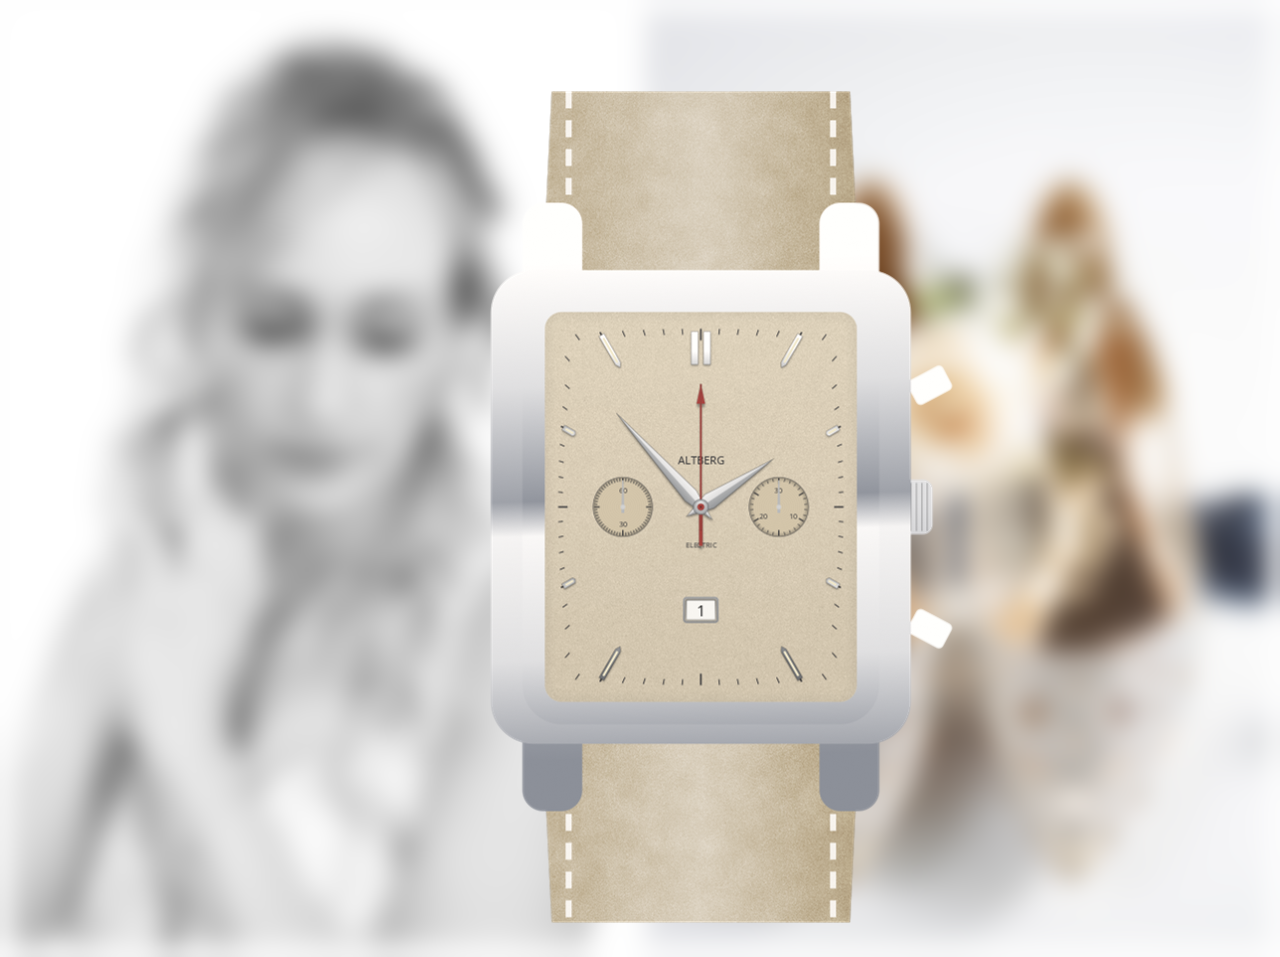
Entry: 1:53
